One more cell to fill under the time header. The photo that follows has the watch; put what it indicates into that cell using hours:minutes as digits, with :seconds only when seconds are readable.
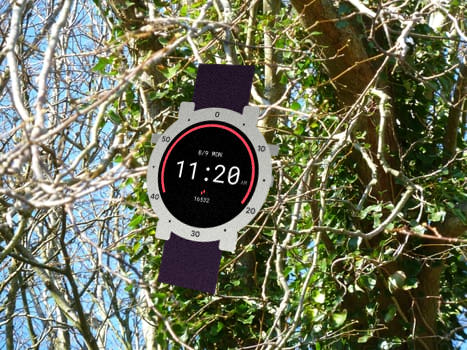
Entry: 11:20
